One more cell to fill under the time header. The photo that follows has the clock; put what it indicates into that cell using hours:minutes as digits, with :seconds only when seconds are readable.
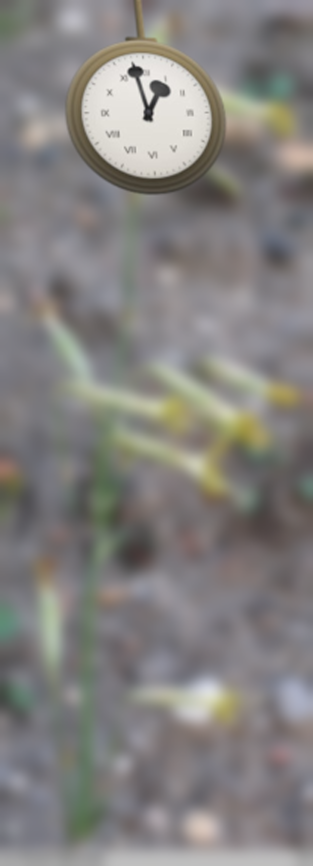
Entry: 12:58
